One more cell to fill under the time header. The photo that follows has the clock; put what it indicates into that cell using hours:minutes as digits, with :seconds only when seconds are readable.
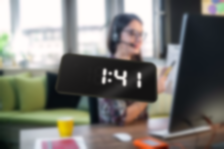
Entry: 1:41
